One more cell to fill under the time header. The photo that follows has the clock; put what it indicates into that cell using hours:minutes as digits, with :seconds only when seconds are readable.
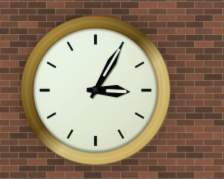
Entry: 3:05
